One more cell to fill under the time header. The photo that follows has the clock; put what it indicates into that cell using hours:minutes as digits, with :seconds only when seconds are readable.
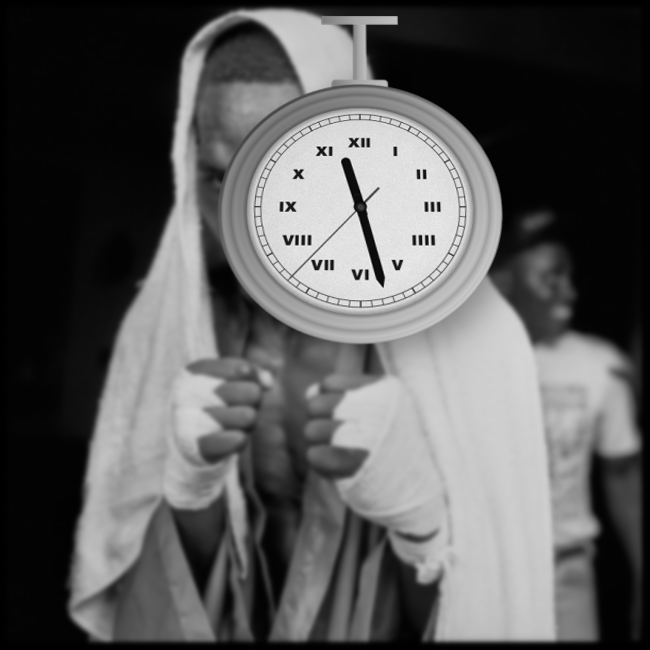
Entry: 11:27:37
